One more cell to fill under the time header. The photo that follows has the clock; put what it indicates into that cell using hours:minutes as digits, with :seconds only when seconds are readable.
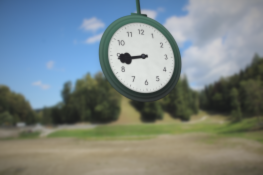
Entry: 8:44
